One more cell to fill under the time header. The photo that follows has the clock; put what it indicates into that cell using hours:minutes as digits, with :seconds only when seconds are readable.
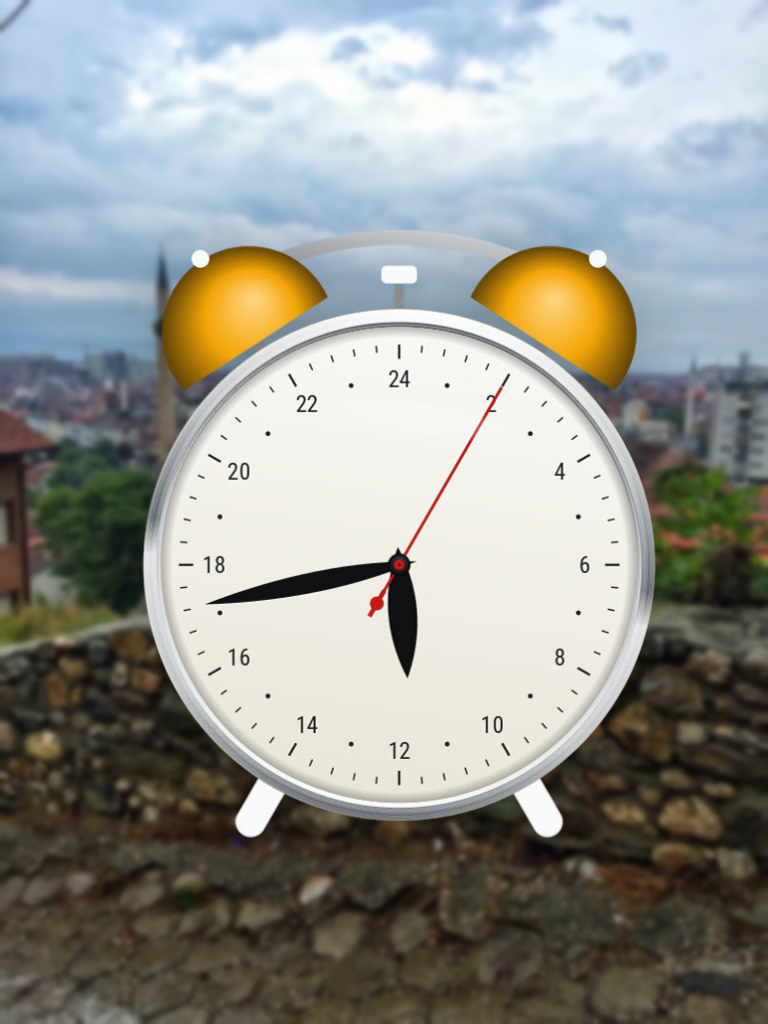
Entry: 11:43:05
